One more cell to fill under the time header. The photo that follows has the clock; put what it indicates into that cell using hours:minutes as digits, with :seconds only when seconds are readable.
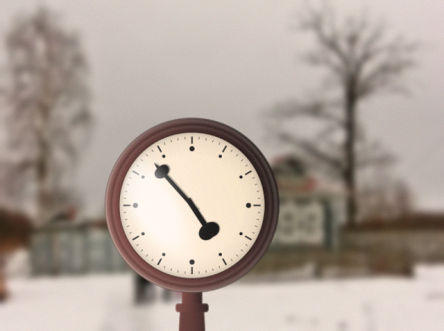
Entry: 4:53
